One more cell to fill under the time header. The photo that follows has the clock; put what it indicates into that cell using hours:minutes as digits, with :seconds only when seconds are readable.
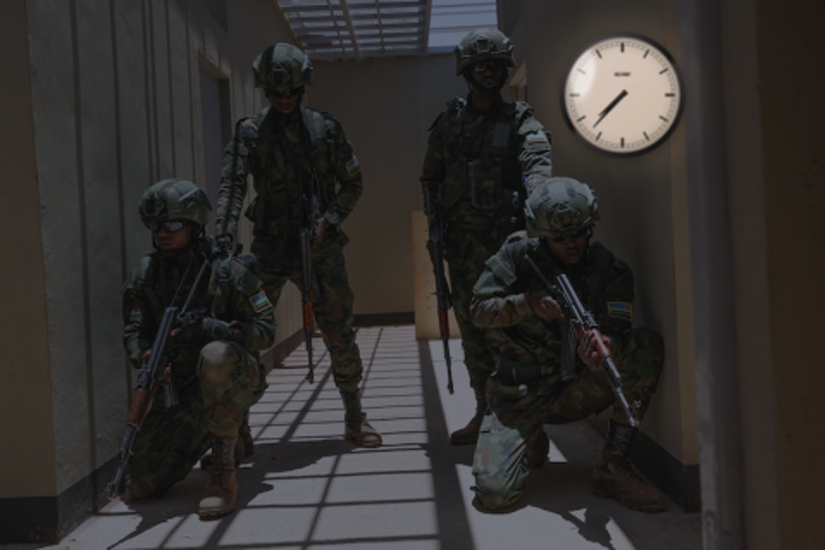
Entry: 7:37
